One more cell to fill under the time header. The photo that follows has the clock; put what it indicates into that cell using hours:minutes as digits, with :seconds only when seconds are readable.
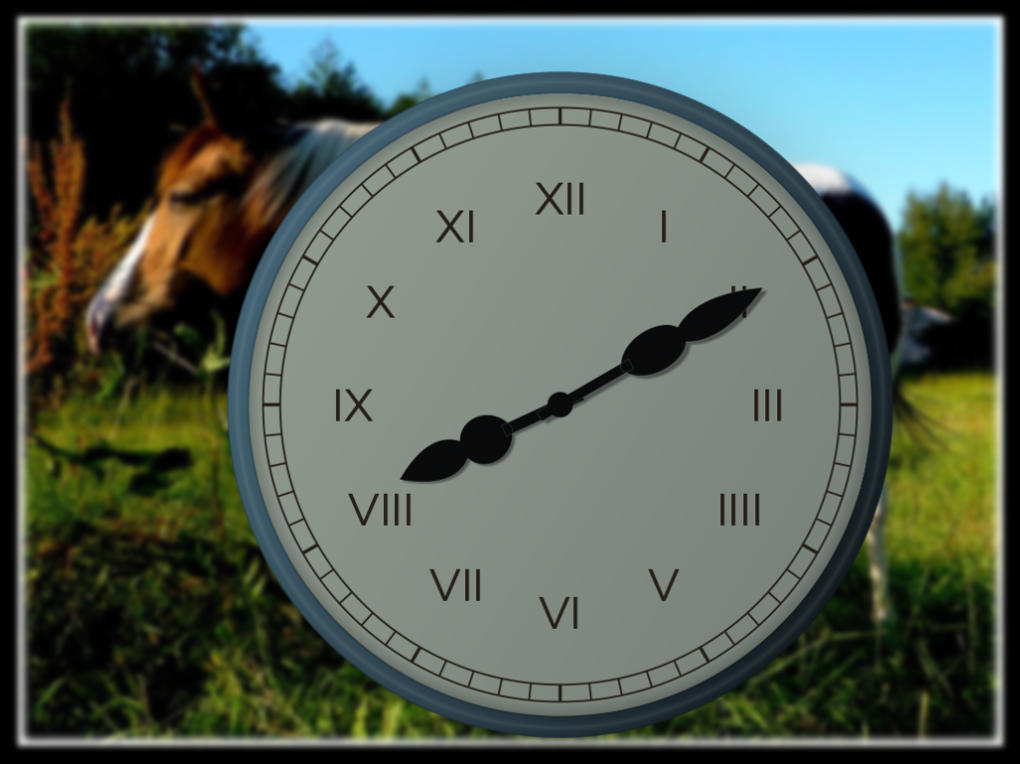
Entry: 8:10
